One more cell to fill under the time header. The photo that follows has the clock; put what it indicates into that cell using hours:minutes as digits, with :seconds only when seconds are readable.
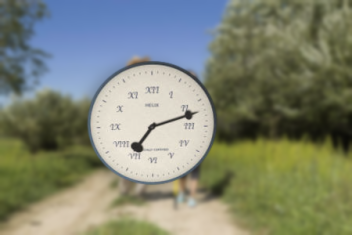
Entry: 7:12
